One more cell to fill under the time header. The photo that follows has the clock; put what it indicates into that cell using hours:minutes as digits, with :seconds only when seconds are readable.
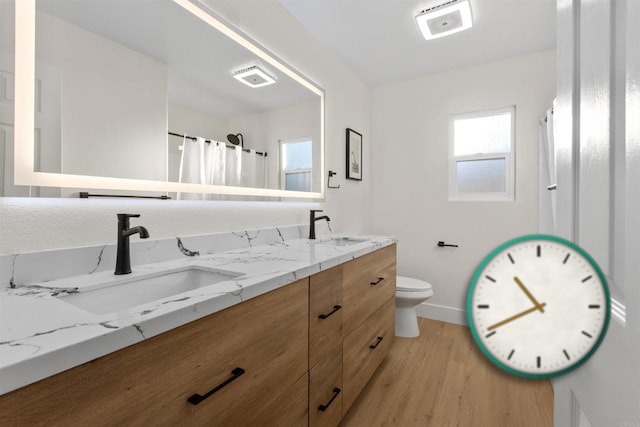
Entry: 10:41
